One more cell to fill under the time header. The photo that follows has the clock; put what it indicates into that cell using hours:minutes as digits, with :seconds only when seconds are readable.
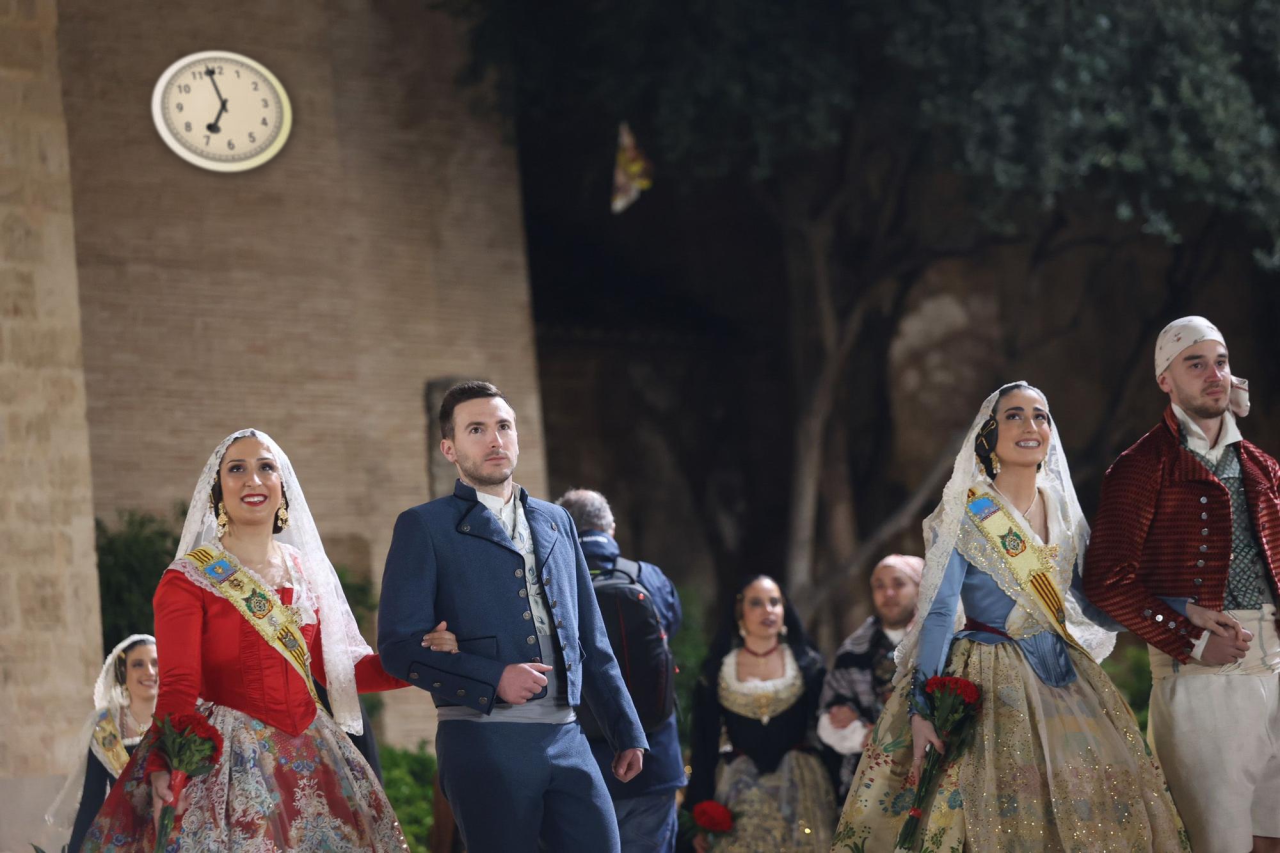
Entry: 6:58
